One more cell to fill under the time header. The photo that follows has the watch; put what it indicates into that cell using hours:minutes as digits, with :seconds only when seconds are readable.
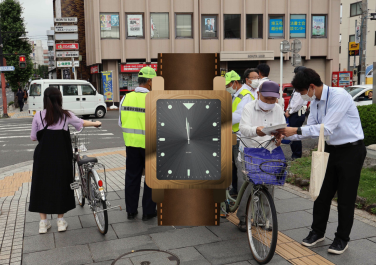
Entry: 11:59
